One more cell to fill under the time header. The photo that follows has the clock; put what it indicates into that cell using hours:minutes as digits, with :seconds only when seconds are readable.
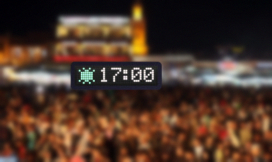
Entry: 17:00
